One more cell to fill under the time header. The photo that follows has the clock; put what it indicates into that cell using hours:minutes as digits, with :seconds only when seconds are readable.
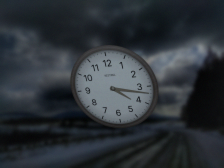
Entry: 4:17
